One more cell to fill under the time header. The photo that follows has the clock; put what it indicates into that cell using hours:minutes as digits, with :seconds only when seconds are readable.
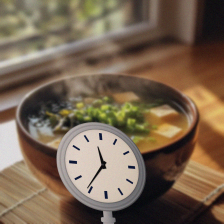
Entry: 11:36
